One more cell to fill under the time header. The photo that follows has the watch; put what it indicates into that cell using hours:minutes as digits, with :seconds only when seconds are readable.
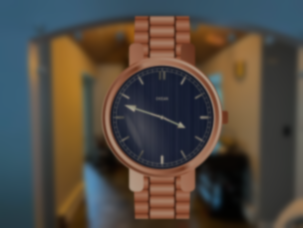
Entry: 3:48
